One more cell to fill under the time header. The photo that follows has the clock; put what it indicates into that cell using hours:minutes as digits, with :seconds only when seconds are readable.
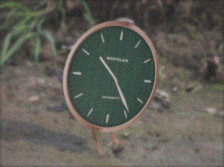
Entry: 10:24
